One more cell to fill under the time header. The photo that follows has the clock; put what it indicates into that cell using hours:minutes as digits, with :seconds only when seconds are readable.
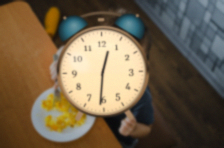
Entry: 12:31
